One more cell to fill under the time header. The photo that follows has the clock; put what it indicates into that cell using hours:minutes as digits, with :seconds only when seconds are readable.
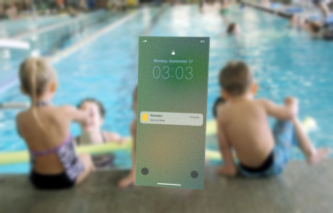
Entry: 3:03
